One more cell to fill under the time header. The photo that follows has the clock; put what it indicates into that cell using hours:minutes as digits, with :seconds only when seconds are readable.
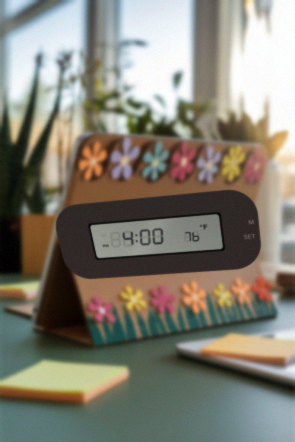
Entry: 4:00
